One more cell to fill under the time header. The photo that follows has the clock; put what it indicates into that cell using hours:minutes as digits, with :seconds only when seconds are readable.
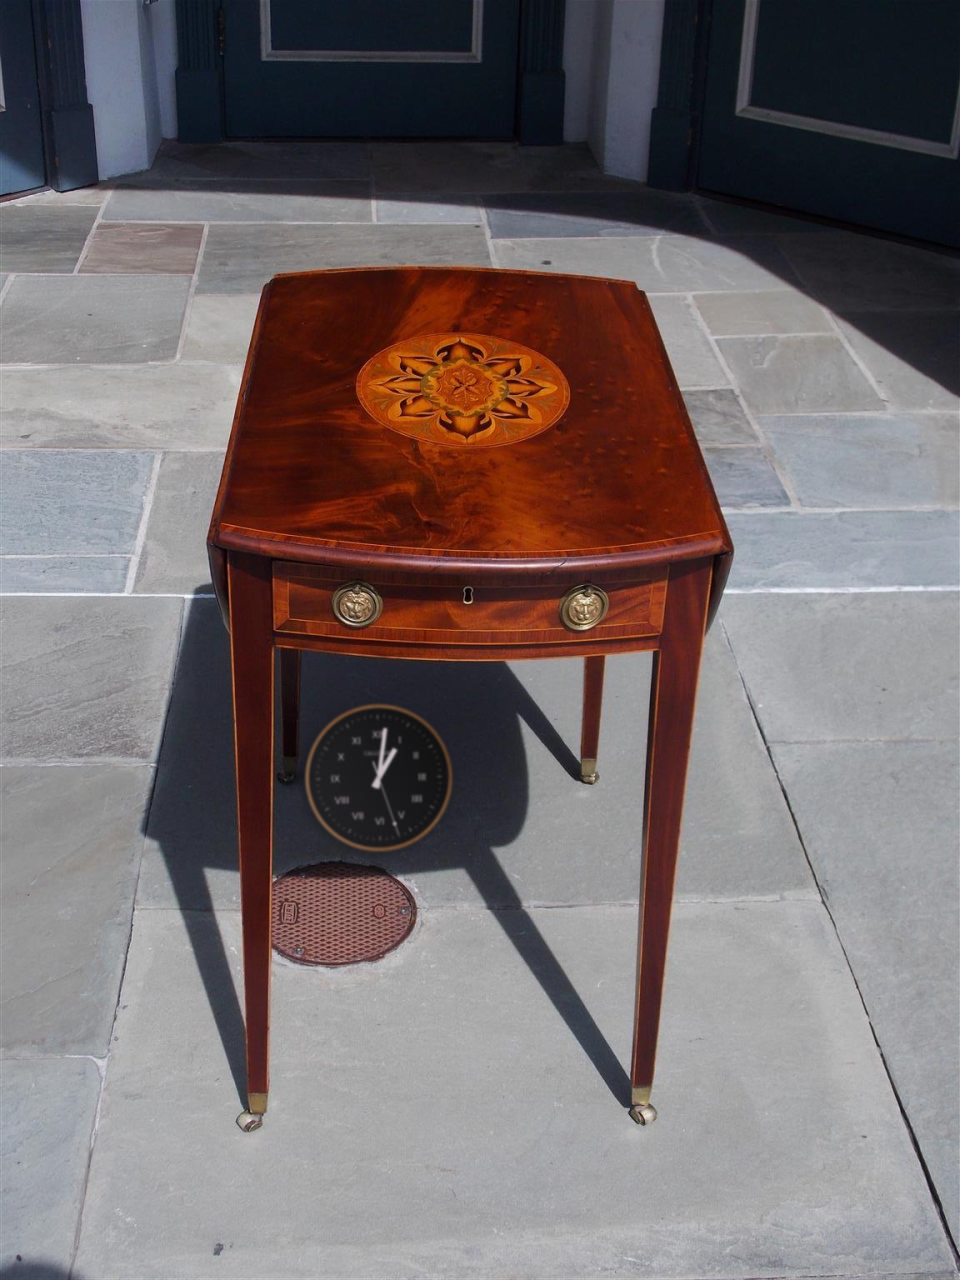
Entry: 1:01:27
